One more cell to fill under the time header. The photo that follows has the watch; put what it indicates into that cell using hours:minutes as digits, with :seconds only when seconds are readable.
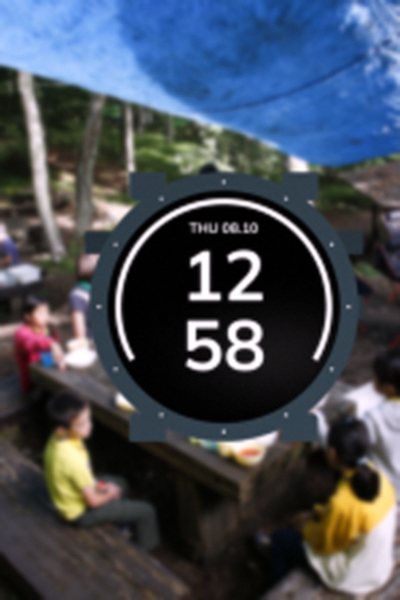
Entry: 12:58
